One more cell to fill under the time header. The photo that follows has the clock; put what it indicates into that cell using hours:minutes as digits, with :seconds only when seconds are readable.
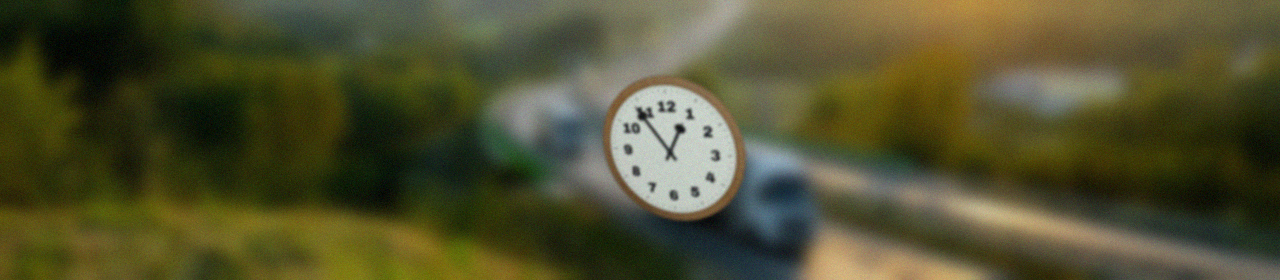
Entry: 12:54
